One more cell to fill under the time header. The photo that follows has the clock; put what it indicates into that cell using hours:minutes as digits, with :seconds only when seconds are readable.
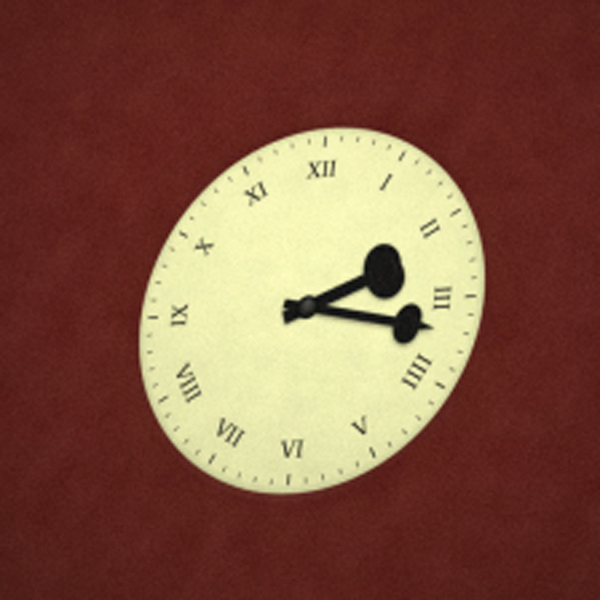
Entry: 2:17
